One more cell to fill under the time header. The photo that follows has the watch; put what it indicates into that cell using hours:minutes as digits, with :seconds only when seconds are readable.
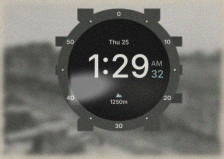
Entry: 1:29:32
